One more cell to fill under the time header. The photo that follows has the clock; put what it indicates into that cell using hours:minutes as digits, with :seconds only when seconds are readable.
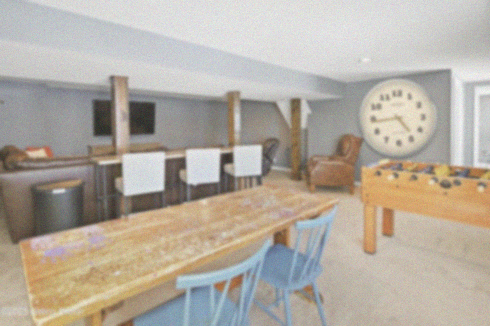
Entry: 4:44
